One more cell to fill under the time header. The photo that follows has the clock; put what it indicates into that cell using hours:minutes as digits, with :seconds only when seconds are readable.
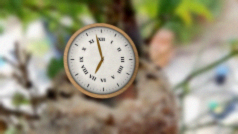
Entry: 6:58
